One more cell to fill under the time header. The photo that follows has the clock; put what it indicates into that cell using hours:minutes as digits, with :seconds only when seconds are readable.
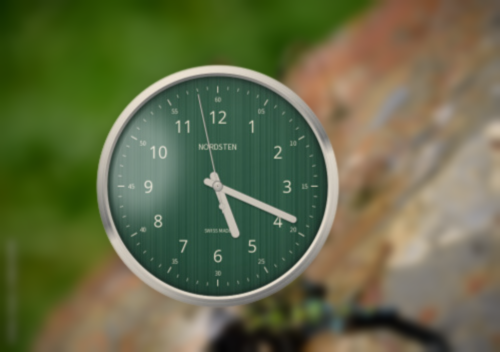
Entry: 5:18:58
